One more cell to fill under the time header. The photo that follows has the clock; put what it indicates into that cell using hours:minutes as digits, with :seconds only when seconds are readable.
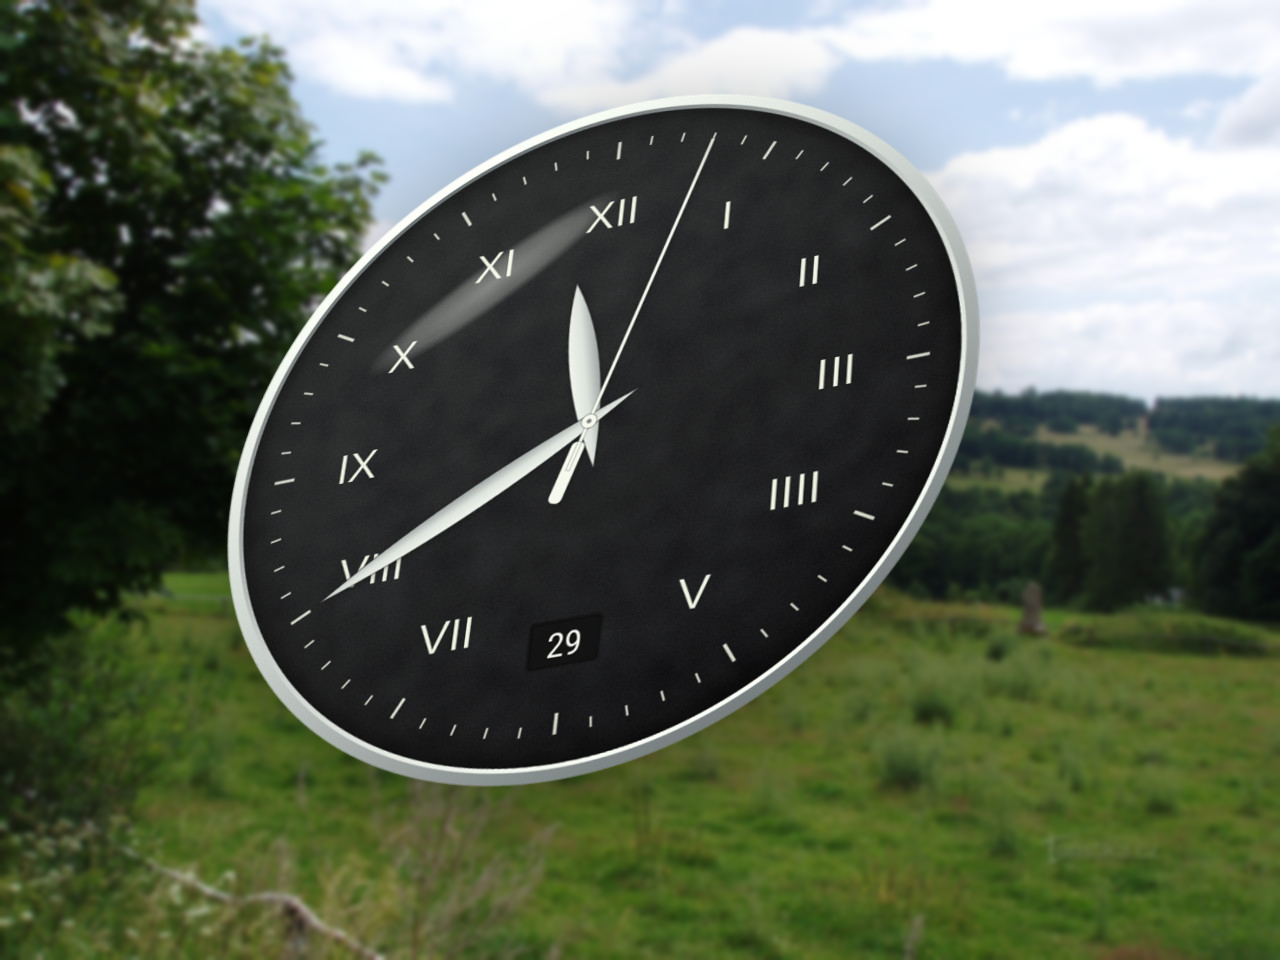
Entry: 11:40:03
